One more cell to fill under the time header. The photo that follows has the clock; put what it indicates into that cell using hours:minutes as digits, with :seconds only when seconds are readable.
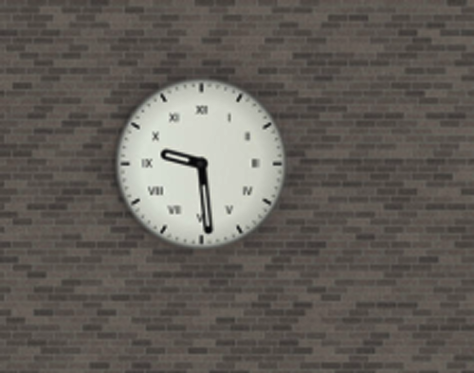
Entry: 9:29
